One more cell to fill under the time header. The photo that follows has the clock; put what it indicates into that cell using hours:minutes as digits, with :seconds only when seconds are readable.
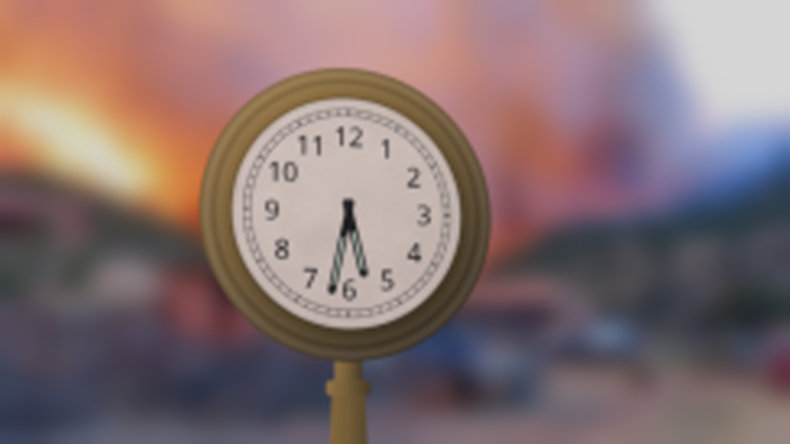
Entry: 5:32
